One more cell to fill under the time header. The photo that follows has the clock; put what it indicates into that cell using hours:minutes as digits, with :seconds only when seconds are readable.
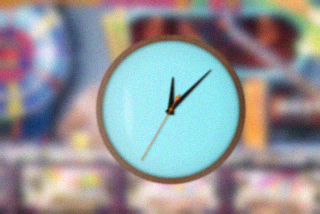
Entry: 12:07:35
